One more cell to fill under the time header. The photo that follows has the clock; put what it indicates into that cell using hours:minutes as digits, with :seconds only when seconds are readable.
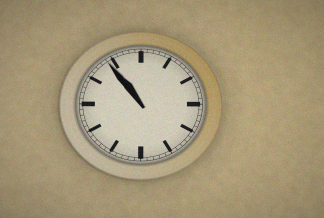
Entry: 10:54
